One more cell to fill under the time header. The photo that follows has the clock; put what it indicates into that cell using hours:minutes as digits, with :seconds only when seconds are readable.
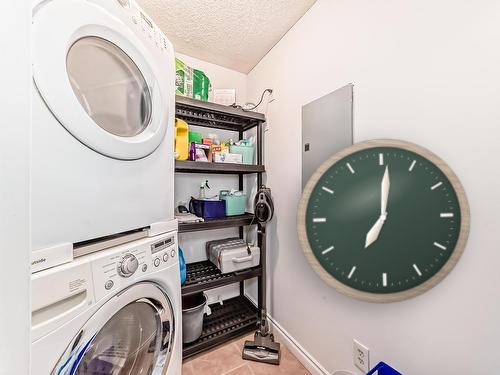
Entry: 7:01
